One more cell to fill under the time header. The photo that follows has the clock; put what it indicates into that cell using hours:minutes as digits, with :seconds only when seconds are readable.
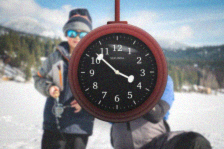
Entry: 3:52
